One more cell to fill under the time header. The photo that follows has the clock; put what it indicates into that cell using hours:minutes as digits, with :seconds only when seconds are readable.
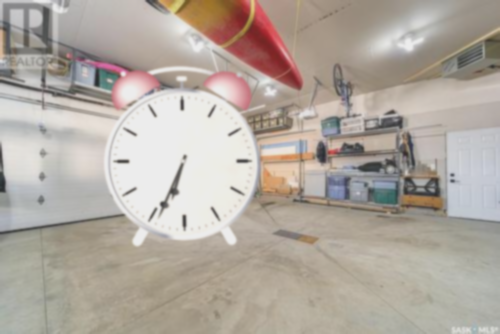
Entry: 6:34
